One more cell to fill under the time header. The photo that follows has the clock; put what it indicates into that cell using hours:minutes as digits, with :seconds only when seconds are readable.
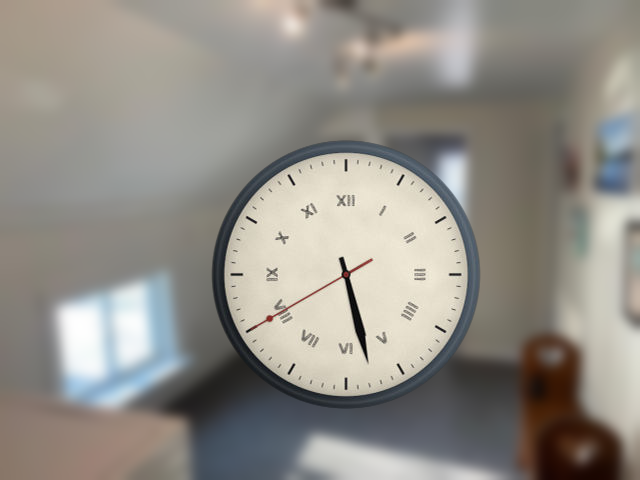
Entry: 5:27:40
